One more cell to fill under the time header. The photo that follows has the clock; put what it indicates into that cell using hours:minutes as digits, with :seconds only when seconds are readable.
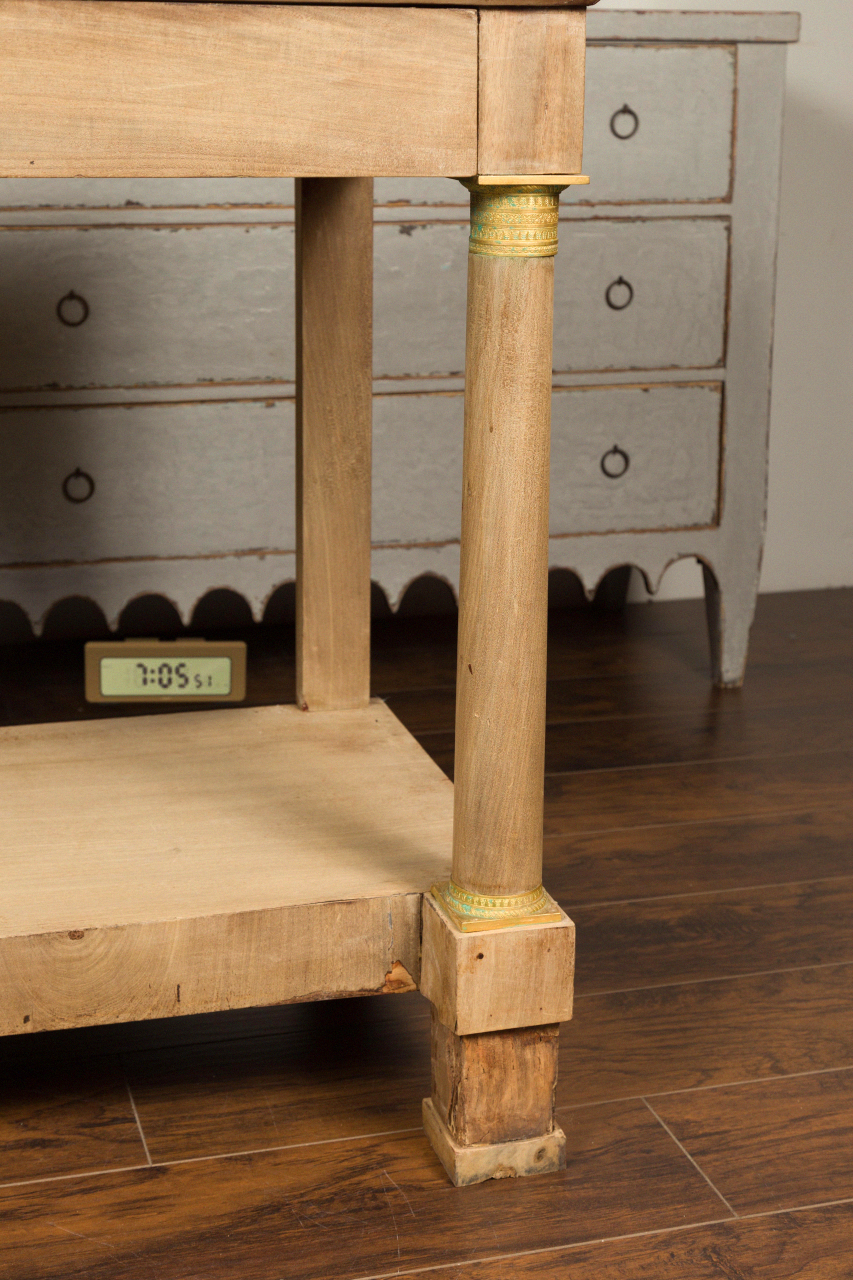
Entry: 7:05:51
